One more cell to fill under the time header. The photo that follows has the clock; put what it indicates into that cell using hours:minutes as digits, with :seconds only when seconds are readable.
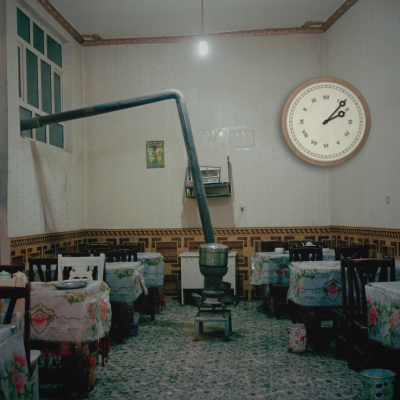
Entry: 2:07
